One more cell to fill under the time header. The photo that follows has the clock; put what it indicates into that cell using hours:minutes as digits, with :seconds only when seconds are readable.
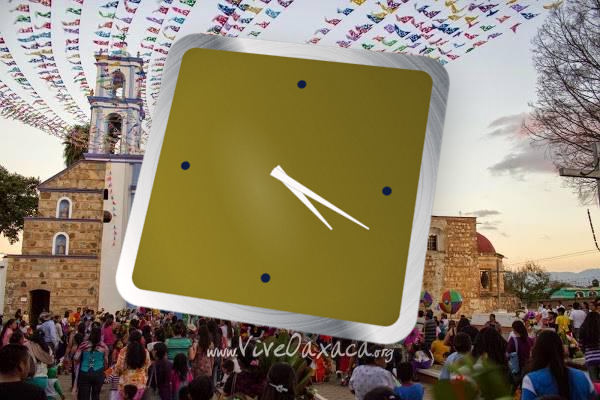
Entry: 4:19
